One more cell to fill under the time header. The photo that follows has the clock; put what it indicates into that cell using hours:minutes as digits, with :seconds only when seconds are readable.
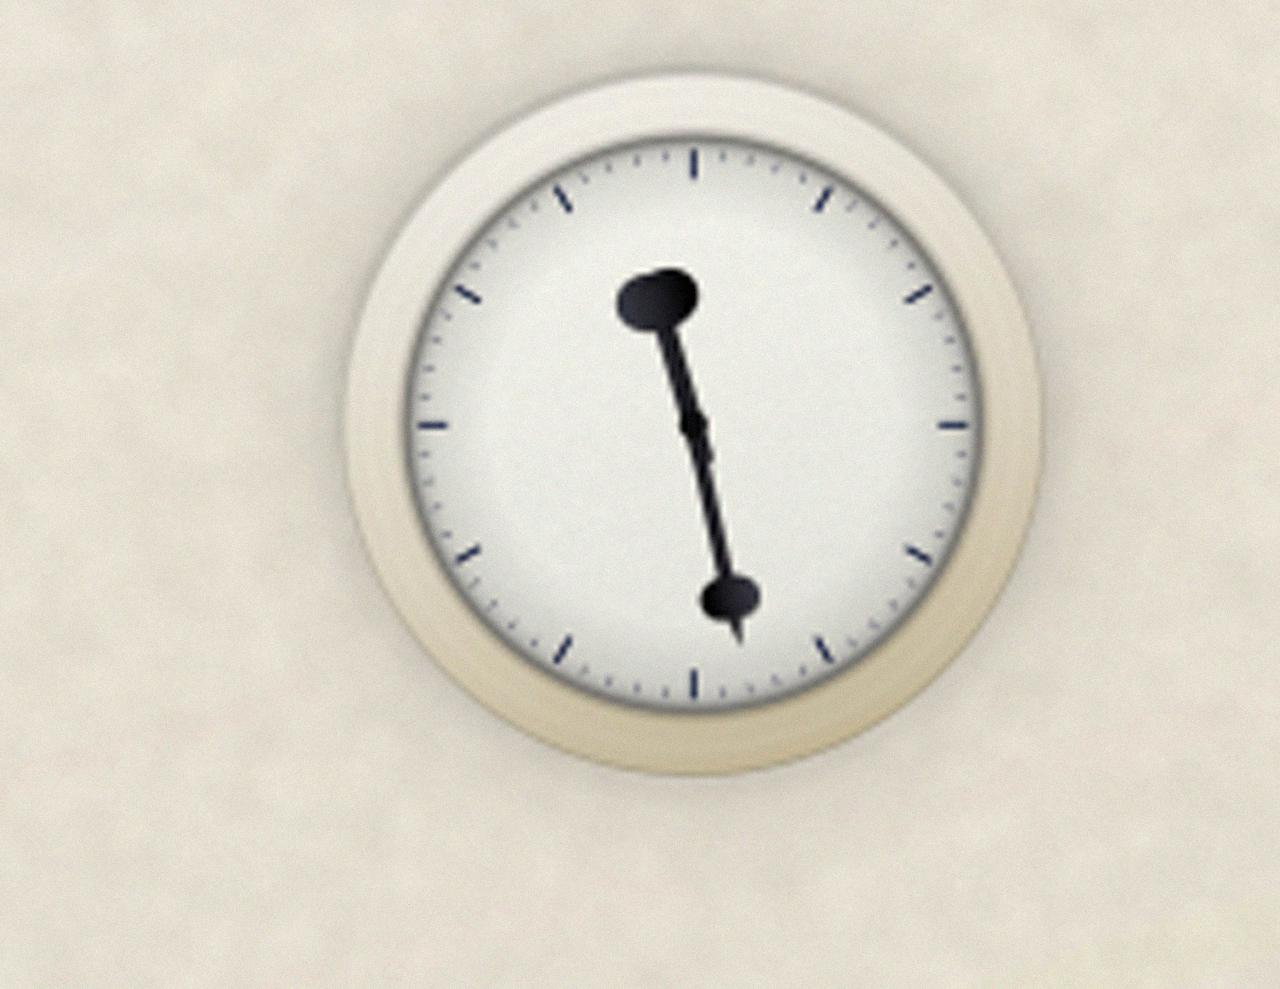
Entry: 11:28
